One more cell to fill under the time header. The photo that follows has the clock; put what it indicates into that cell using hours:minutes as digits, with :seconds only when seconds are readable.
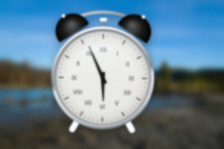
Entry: 5:56
